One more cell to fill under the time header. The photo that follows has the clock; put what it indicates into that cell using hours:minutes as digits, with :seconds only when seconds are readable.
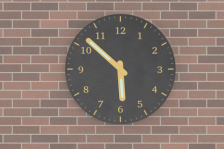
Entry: 5:52
